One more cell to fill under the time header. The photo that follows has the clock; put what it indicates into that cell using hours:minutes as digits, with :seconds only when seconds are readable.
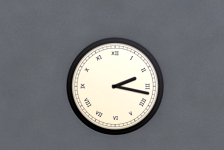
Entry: 2:17
